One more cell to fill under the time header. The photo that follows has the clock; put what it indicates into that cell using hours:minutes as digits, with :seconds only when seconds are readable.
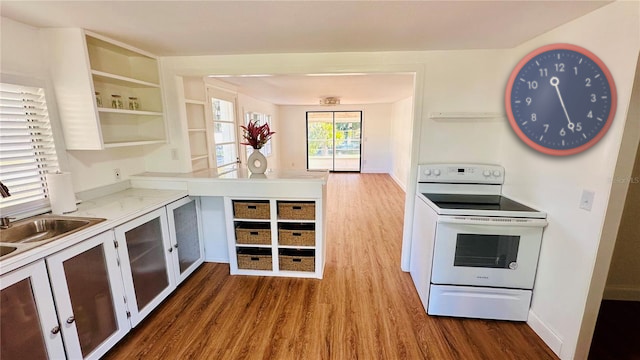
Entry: 11:27
